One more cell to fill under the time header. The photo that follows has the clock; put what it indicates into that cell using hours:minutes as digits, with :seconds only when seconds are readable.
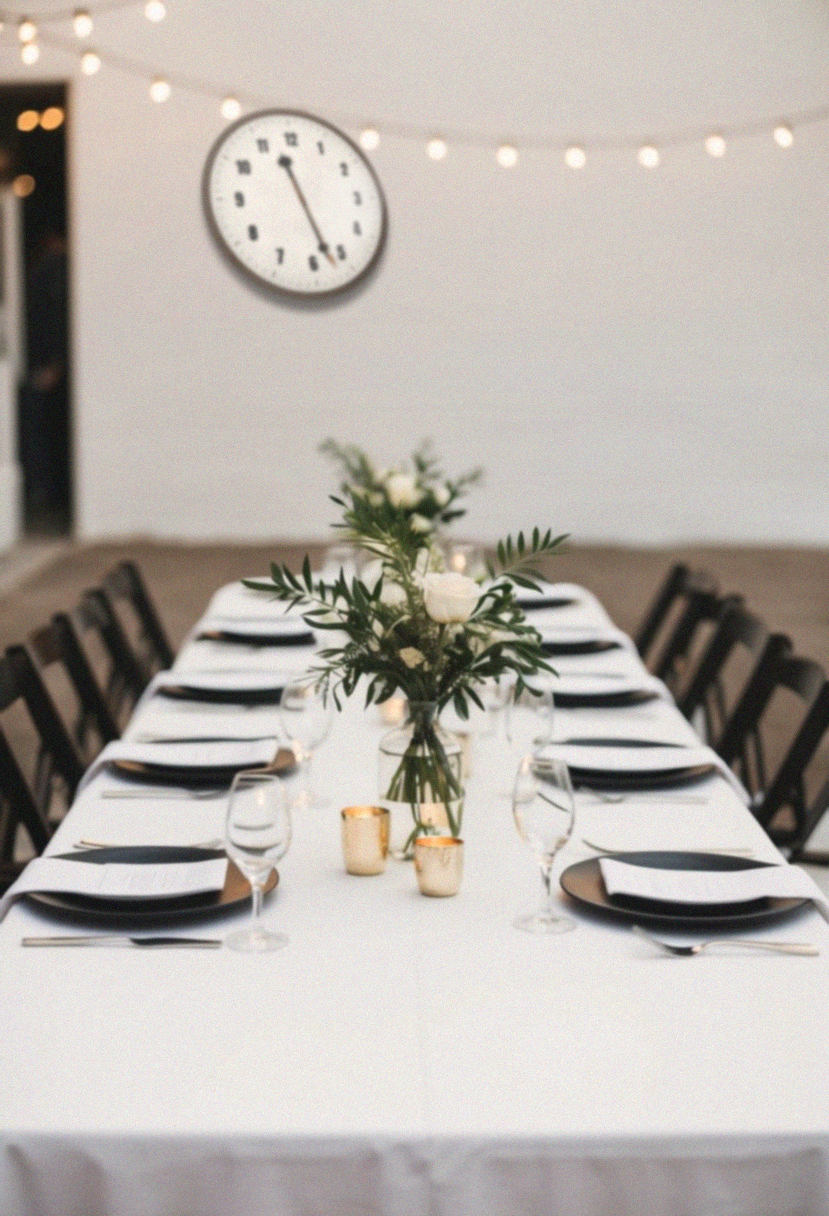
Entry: 11:27:27
